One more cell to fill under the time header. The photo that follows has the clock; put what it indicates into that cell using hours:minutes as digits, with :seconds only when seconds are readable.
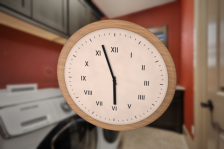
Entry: 5:57
